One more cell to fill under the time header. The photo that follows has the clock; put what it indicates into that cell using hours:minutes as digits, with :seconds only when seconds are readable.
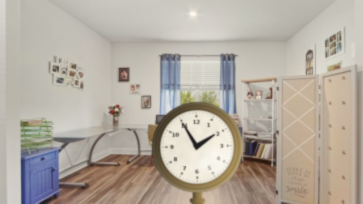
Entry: 1:55
